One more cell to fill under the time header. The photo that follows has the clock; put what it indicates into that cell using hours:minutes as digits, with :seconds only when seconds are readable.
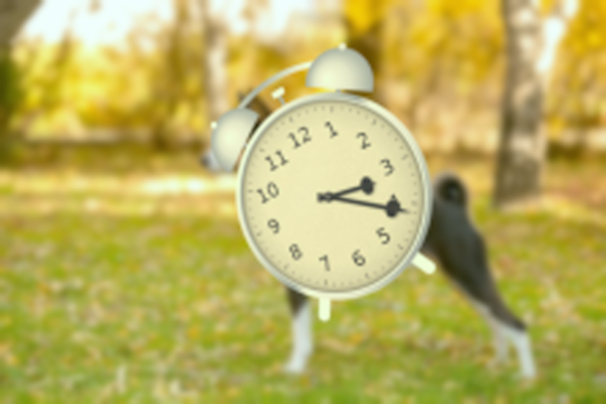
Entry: 3:21
